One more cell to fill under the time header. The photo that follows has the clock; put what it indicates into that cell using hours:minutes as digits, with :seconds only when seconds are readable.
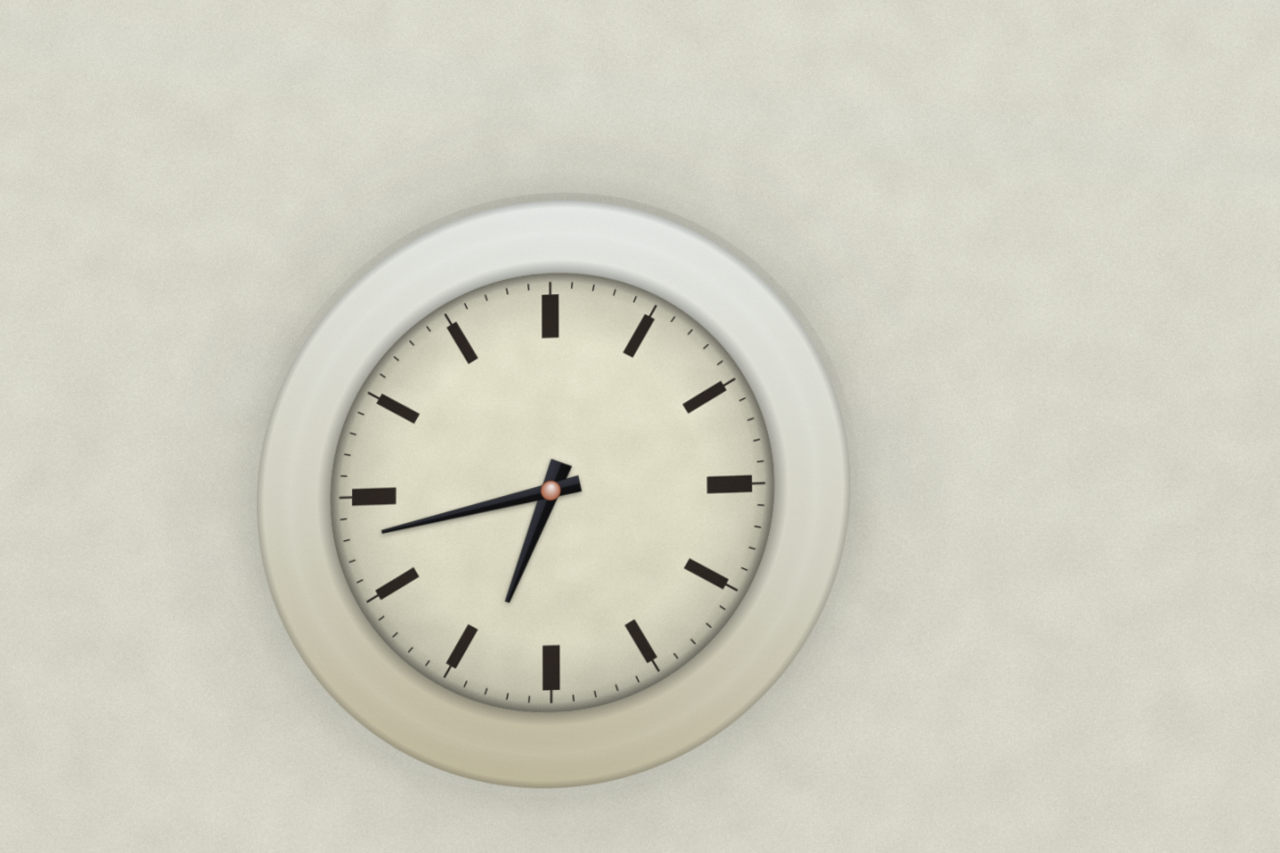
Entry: 6:43
